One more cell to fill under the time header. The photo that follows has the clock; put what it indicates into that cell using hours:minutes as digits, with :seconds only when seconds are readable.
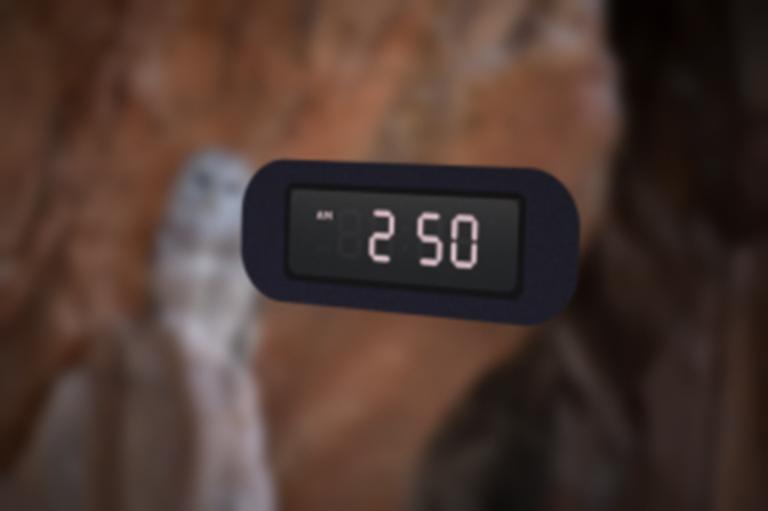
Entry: 2:50
